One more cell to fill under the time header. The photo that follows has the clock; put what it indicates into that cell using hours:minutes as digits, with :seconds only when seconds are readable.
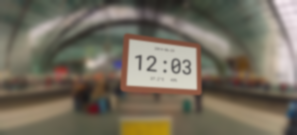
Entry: 12:03
